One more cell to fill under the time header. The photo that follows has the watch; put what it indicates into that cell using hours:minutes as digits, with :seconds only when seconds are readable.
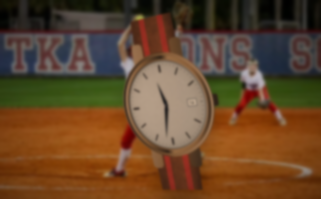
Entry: 11:32
